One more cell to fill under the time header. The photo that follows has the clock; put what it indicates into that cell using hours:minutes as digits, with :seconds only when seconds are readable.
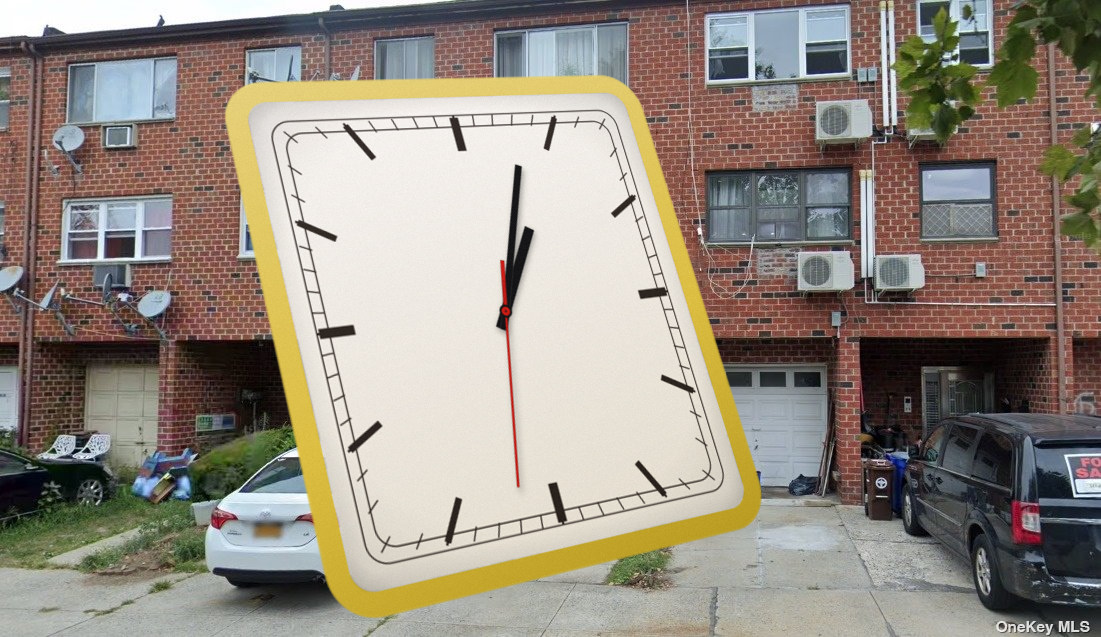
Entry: 1:03:32
